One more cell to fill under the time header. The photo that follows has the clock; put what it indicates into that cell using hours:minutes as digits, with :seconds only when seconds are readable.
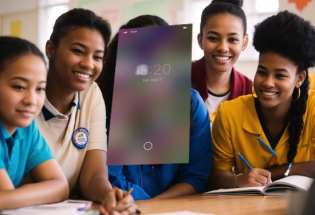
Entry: 18:20
